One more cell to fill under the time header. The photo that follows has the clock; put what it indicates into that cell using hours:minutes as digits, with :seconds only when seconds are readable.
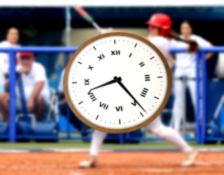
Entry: 8:24
